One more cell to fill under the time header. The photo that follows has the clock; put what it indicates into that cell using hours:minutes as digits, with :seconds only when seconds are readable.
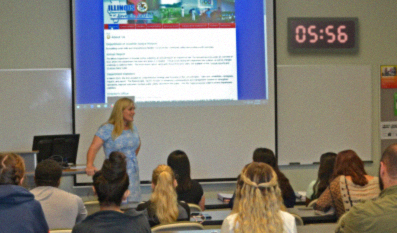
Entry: 5:56
